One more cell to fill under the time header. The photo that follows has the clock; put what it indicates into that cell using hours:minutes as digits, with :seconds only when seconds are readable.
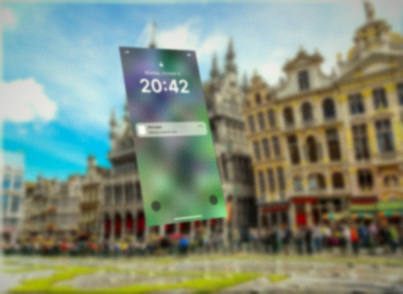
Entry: 20:42
